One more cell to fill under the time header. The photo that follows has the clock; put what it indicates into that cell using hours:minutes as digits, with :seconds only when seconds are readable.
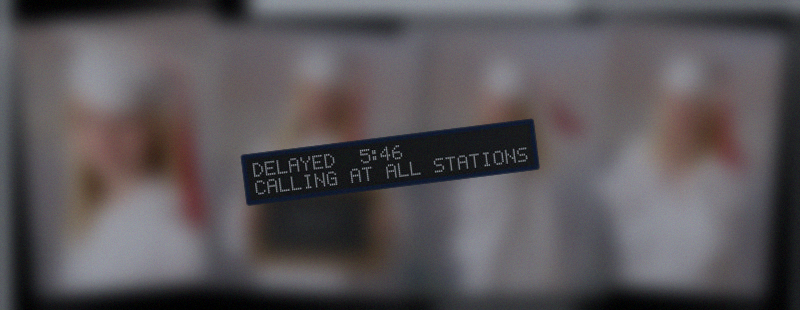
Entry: 5:46
